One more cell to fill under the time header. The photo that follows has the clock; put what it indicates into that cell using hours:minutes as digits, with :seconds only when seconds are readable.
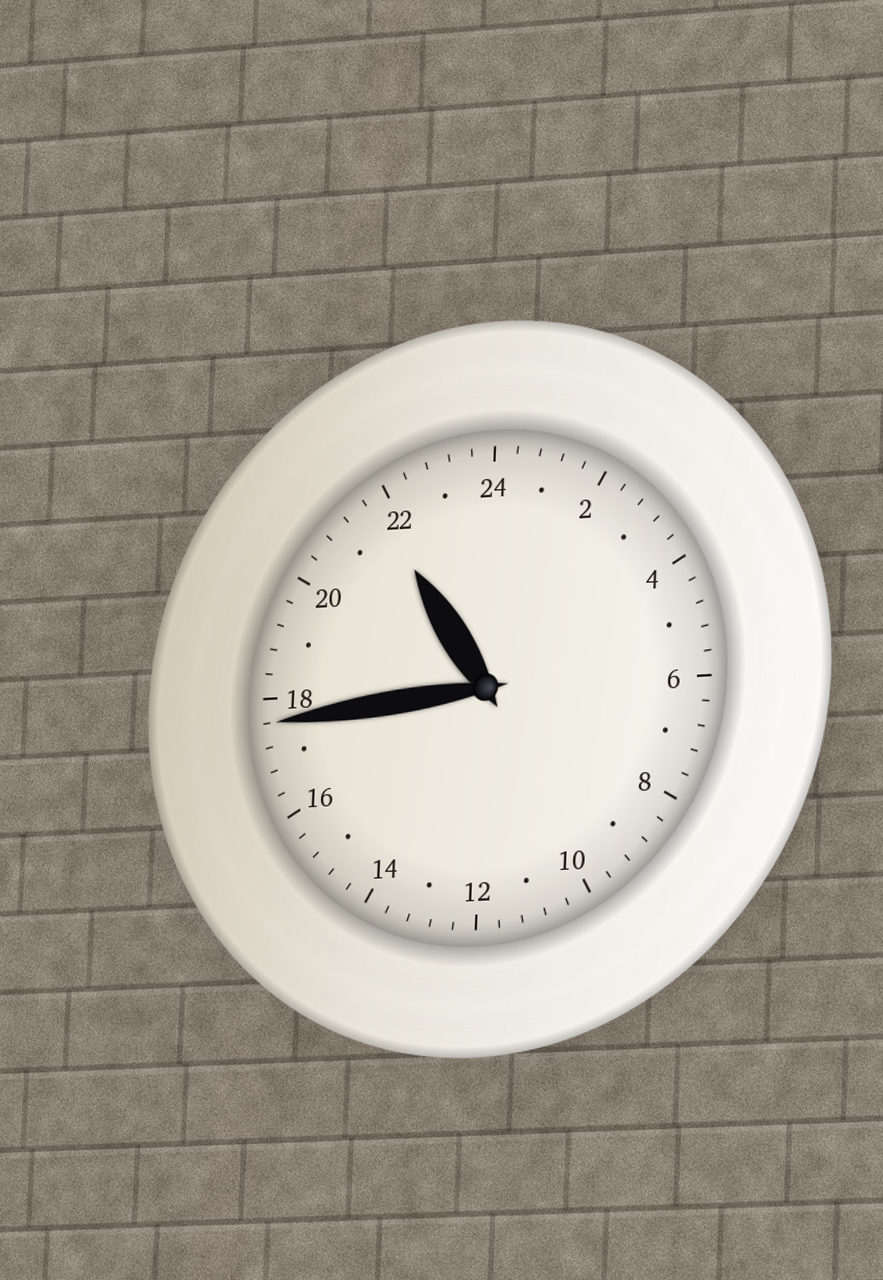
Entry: 21:44
